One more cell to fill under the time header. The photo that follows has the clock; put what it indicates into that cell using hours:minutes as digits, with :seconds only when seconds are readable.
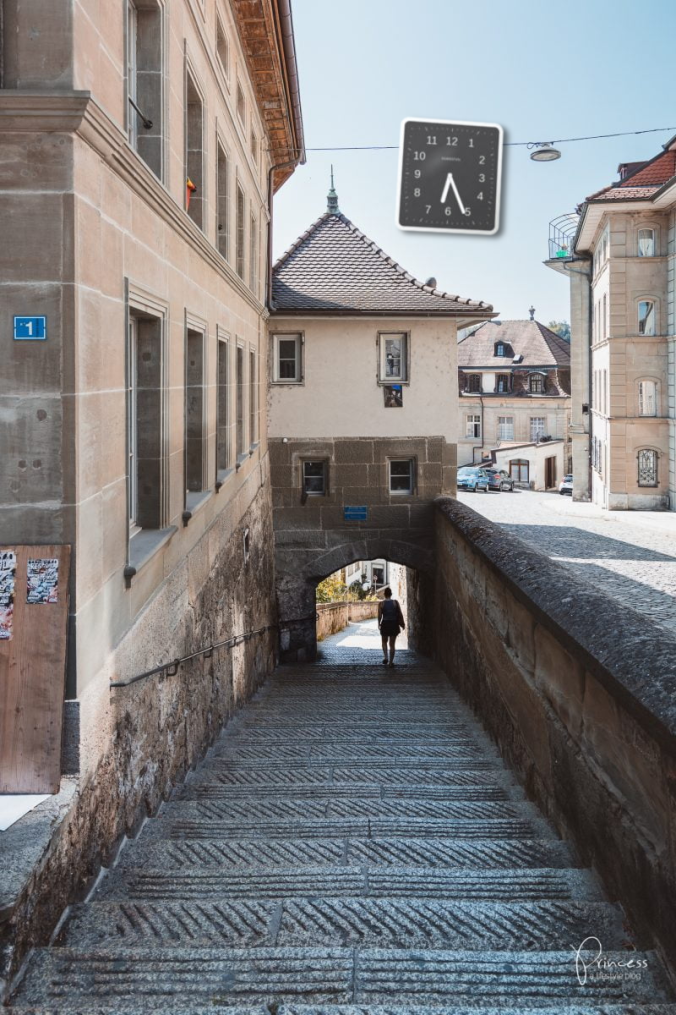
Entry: 6:26
